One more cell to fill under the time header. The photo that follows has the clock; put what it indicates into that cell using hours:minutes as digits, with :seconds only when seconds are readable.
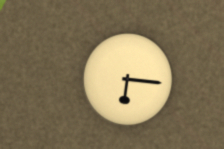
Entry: 6:16
